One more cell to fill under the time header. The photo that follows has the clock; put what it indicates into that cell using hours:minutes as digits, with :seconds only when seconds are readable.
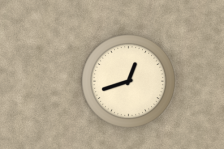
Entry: 12:42
